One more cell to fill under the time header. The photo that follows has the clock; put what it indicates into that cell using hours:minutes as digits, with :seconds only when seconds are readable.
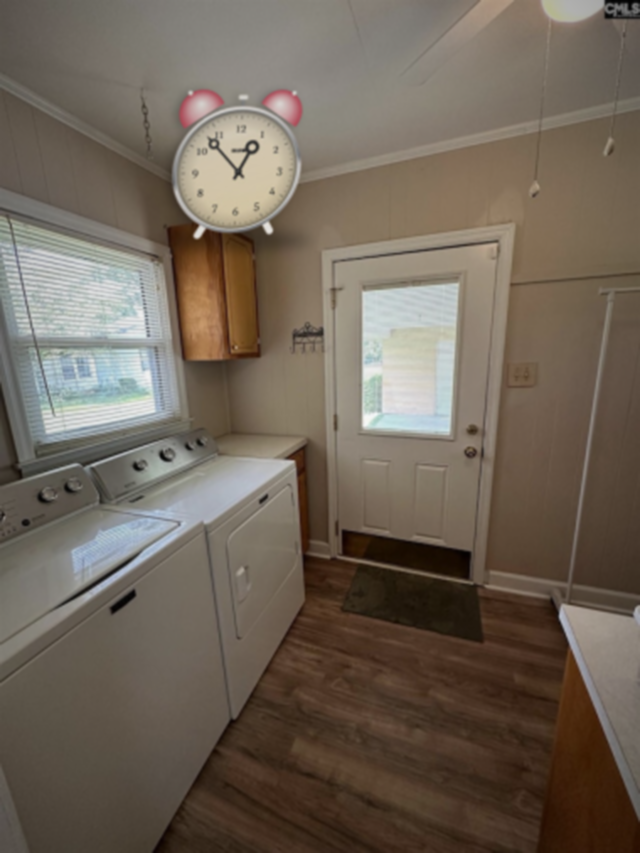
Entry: 12:53
